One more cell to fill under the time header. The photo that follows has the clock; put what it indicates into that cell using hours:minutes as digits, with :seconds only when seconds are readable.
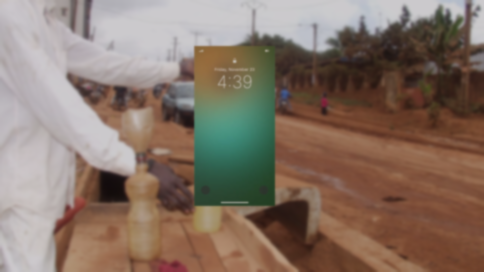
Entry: 4:39
